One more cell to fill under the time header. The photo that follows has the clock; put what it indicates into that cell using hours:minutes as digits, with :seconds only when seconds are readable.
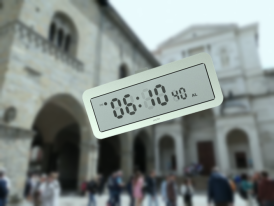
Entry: 6:10:40
